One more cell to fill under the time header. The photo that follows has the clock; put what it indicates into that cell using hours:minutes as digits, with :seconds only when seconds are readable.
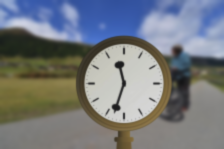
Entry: 11:33
